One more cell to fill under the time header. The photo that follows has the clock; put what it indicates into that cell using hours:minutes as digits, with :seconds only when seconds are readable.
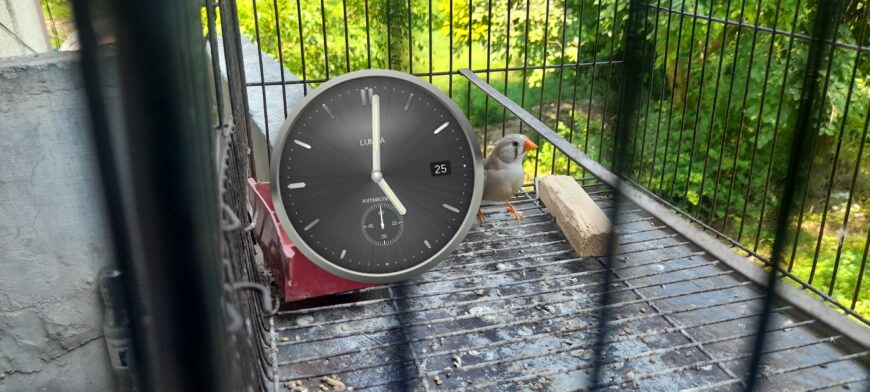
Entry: 5:01
